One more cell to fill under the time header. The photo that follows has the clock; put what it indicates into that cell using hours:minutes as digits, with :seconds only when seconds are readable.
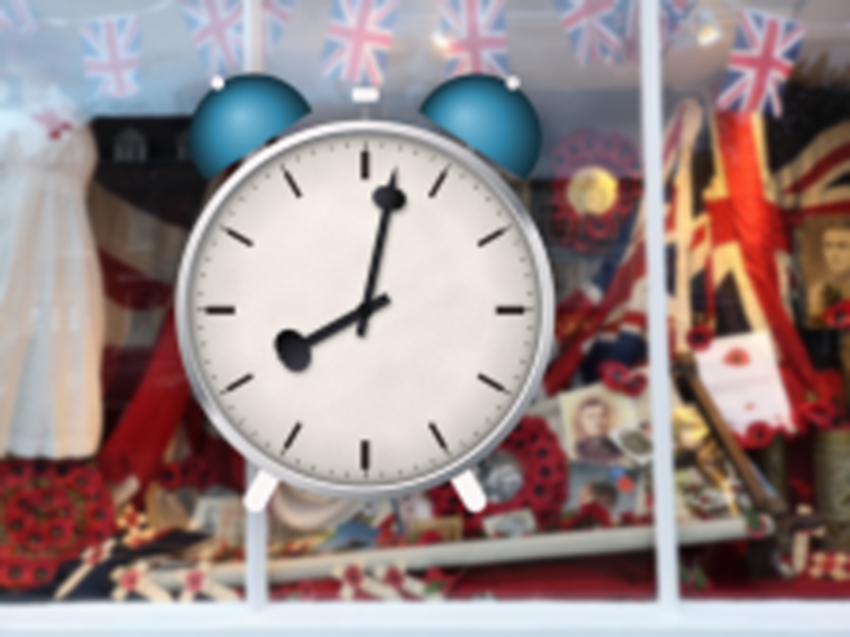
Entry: 8:02
